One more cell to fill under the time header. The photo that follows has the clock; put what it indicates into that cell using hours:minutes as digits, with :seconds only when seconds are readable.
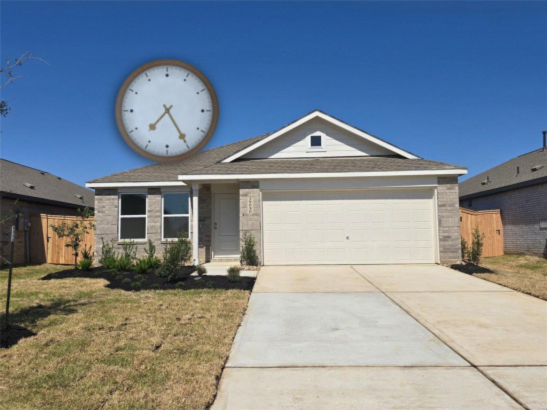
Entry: 7:25
